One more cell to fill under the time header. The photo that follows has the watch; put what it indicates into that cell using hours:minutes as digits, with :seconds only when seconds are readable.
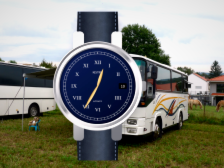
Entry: 12:35
